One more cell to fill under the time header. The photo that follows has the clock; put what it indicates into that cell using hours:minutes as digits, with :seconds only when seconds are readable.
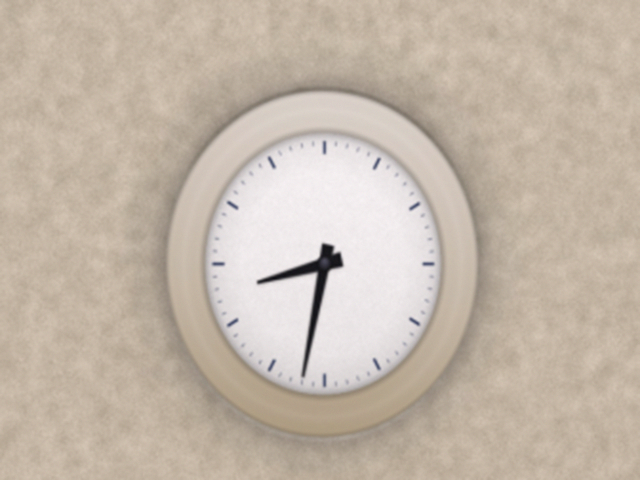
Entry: 8:32
